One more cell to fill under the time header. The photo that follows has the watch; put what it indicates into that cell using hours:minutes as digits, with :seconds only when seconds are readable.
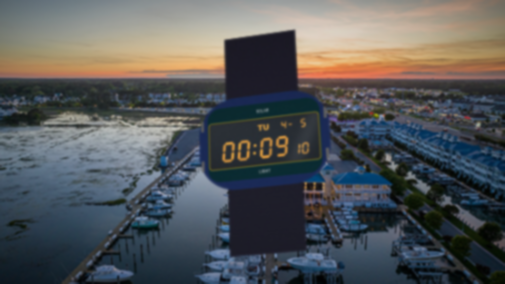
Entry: 0:09
